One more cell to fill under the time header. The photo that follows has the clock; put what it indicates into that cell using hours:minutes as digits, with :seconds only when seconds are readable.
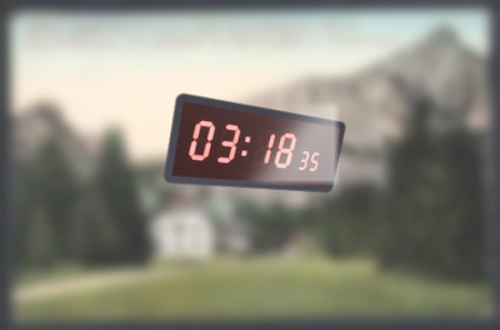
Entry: 3:18:35
